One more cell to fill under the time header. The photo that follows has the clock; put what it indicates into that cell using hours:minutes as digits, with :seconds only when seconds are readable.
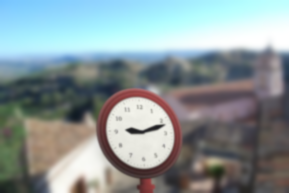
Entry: 9:12
